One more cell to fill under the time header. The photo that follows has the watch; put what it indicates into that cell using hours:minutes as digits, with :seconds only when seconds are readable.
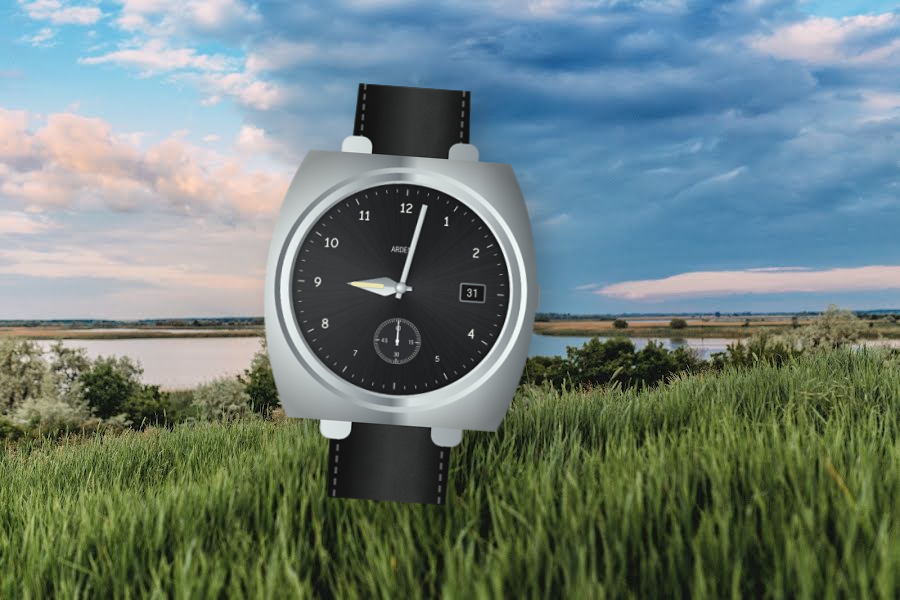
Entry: 9:02
